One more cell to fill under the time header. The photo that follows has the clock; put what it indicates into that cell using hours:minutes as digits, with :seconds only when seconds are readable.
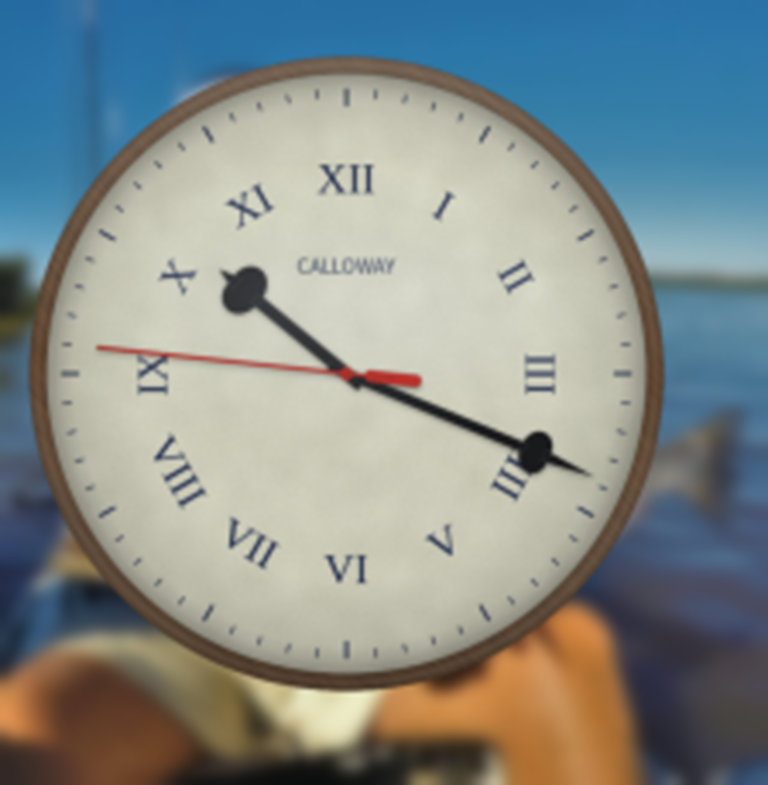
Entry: 10:18:46
